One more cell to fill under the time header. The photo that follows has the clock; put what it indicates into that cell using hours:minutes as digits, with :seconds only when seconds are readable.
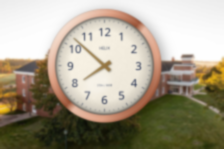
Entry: 7:52
